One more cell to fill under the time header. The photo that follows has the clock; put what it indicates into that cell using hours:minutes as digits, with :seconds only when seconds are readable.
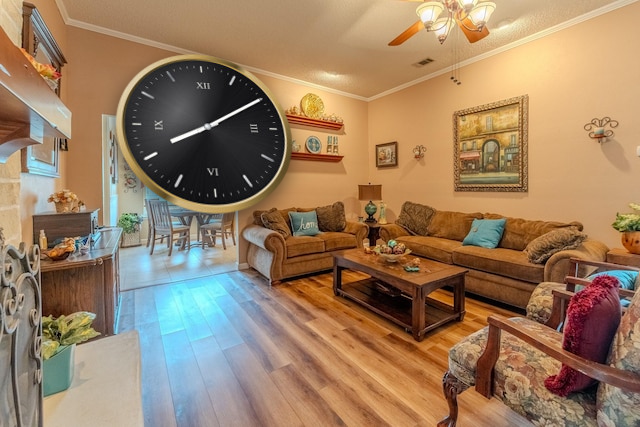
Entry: 8:10
